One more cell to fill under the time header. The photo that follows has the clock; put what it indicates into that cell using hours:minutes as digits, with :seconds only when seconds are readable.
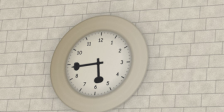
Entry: 5:44
